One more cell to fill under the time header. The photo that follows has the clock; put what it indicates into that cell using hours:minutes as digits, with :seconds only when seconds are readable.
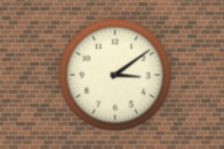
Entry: 3:09
